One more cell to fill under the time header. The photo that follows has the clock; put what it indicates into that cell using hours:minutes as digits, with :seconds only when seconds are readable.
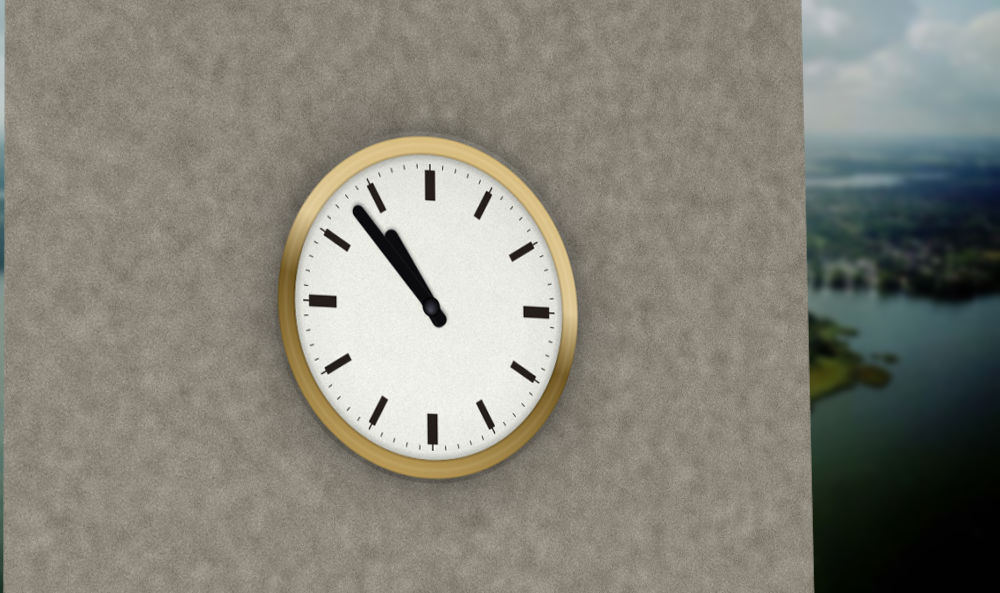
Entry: 10:53
